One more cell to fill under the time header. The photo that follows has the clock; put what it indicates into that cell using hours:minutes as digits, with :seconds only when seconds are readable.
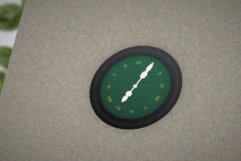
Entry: 7:05
